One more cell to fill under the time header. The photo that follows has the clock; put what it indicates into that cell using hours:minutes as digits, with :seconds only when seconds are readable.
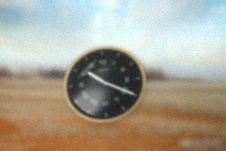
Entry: 10:20
